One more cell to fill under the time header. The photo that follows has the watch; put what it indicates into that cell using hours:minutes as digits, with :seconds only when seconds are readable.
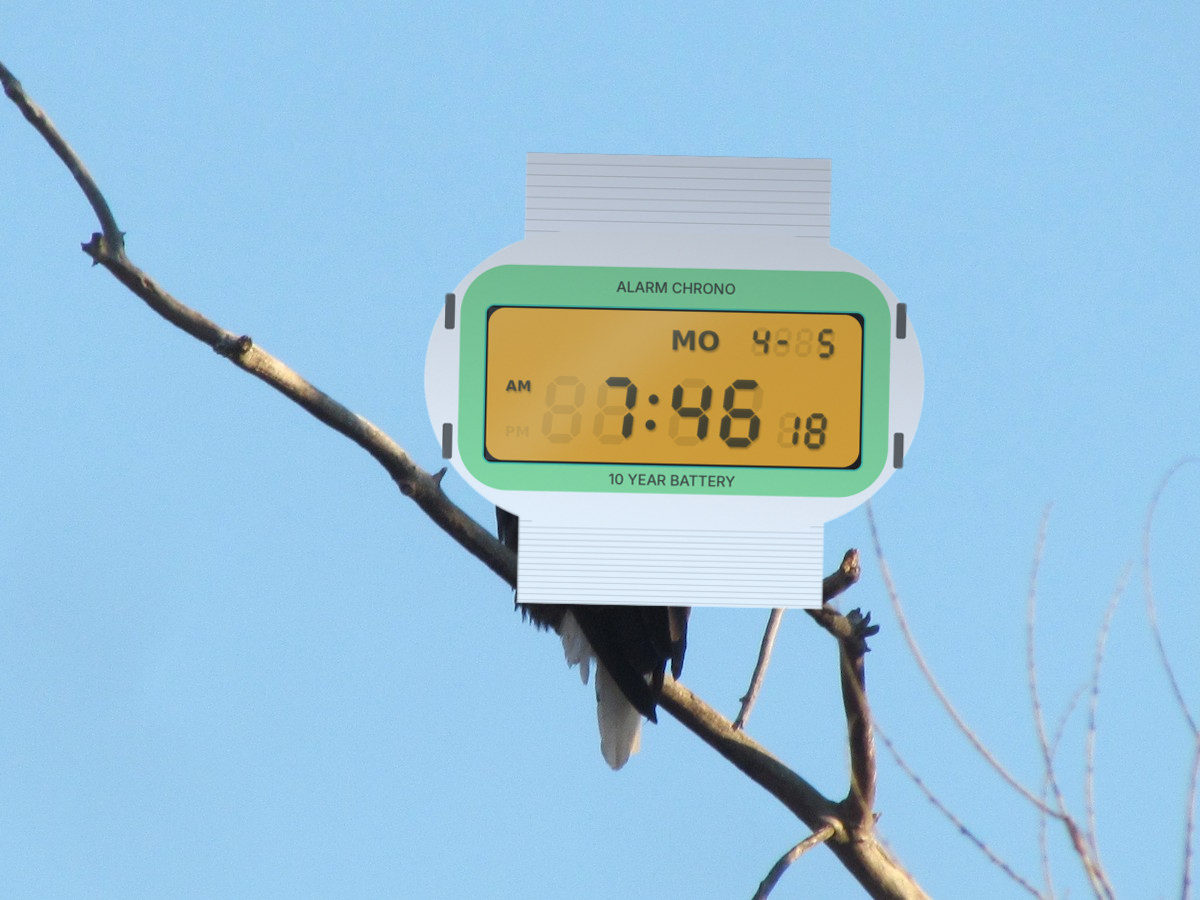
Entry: 7:46:18
